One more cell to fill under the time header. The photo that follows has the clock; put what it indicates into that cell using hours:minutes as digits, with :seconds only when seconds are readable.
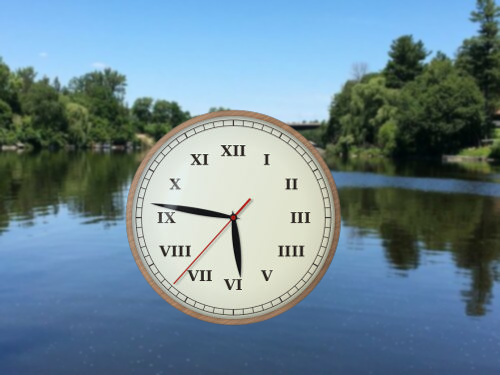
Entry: 5:46:37
